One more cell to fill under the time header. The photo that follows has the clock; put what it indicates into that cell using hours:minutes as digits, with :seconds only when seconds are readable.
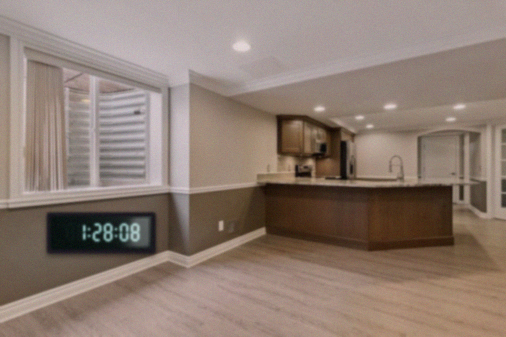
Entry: 1:28:08
